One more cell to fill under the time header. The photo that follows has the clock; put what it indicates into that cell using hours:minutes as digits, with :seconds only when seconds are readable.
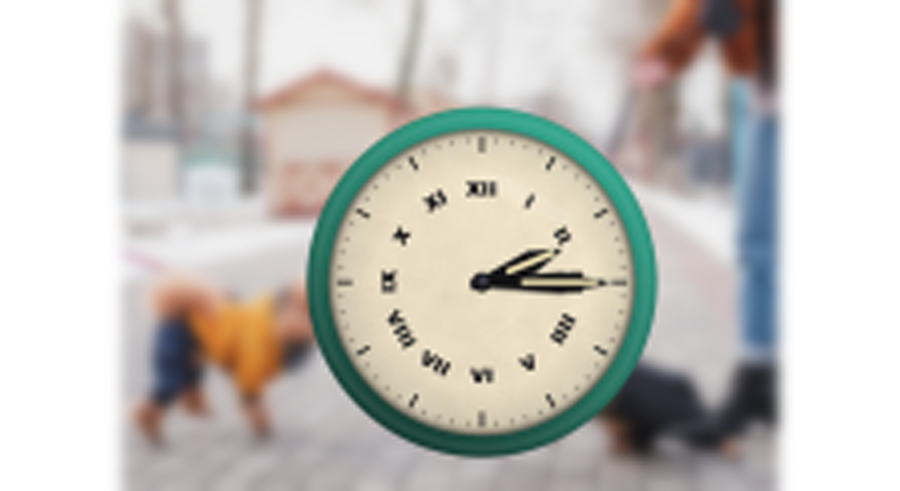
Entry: 2:15
